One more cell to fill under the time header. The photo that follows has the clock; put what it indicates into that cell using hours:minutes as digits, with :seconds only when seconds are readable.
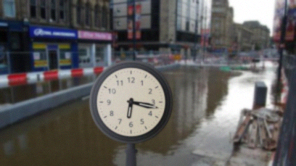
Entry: 6:17
